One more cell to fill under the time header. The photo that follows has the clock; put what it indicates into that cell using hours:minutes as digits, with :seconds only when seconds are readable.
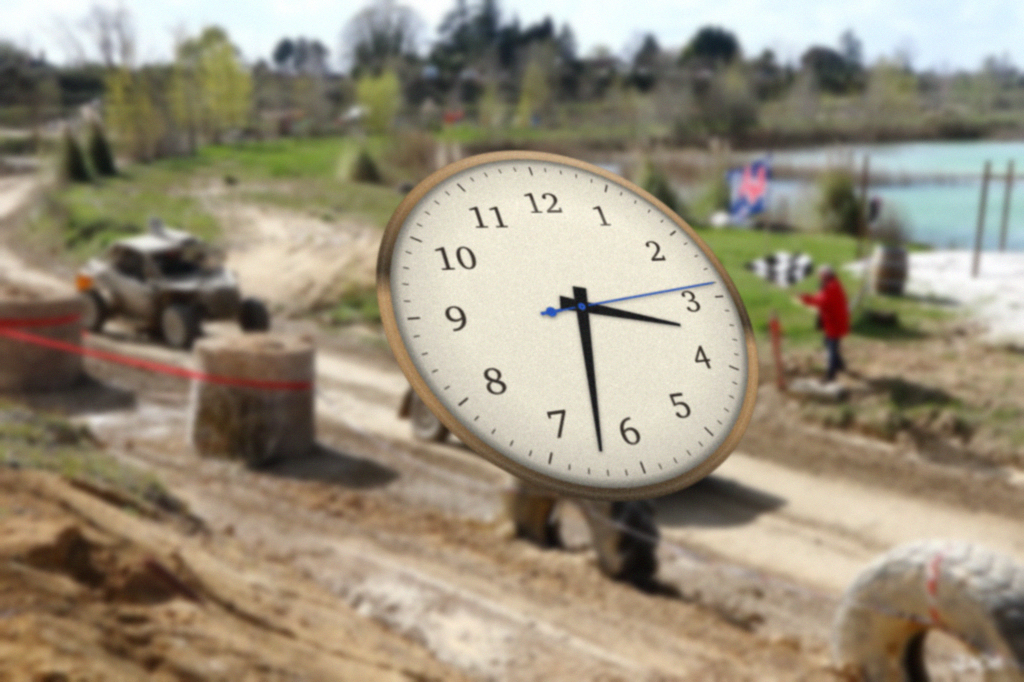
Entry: 3:32:14
